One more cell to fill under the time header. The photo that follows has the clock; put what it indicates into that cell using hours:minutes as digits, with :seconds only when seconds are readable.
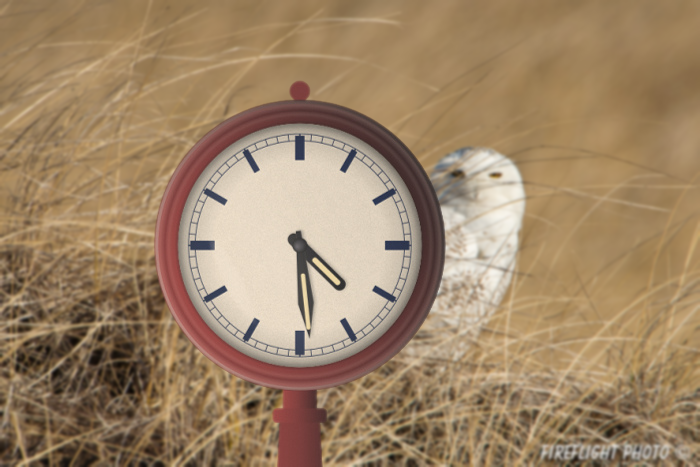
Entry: 4:29
